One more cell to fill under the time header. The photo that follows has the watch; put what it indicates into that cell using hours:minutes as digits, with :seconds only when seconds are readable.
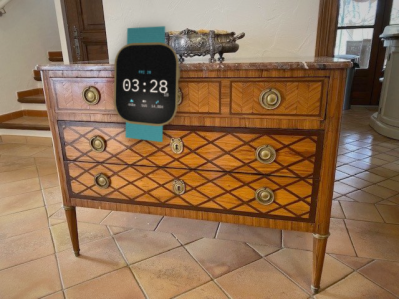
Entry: 3:28
